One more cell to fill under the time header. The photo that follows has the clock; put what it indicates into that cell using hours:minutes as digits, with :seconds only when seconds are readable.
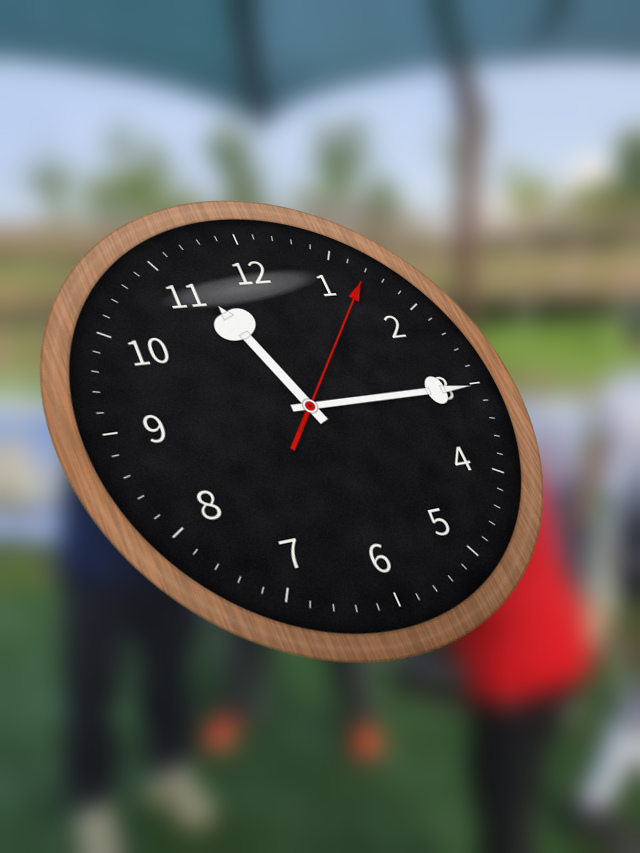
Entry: 11:15:07
